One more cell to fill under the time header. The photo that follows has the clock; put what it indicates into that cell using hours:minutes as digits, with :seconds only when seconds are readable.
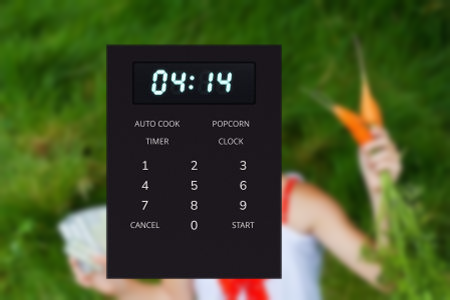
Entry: 4:14
